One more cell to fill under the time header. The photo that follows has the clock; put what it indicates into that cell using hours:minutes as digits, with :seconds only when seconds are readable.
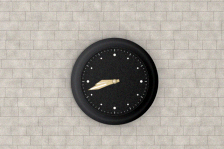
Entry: 8:42
